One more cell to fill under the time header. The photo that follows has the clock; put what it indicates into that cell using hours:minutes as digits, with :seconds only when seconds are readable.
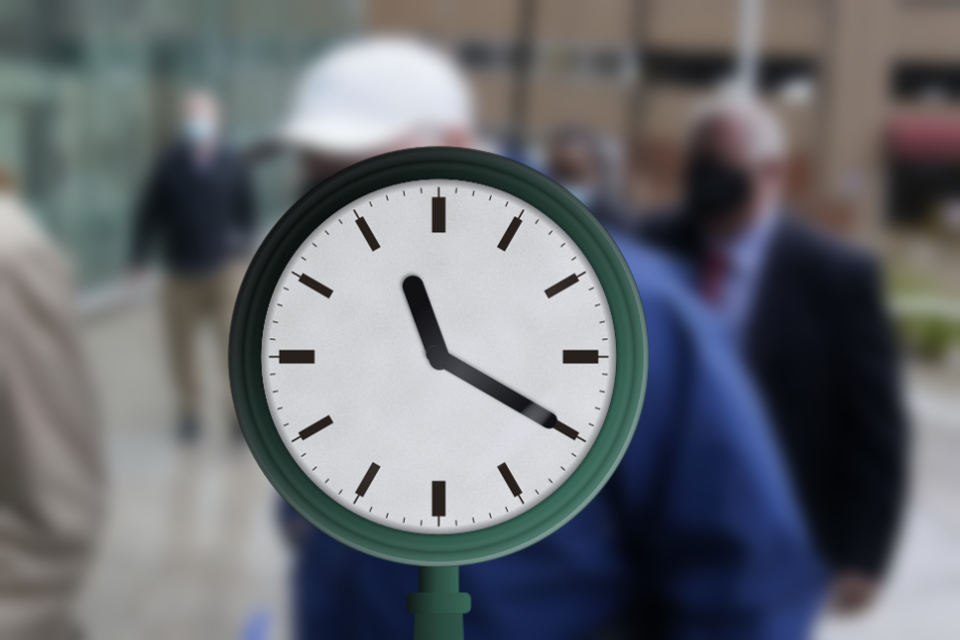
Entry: 11:20
